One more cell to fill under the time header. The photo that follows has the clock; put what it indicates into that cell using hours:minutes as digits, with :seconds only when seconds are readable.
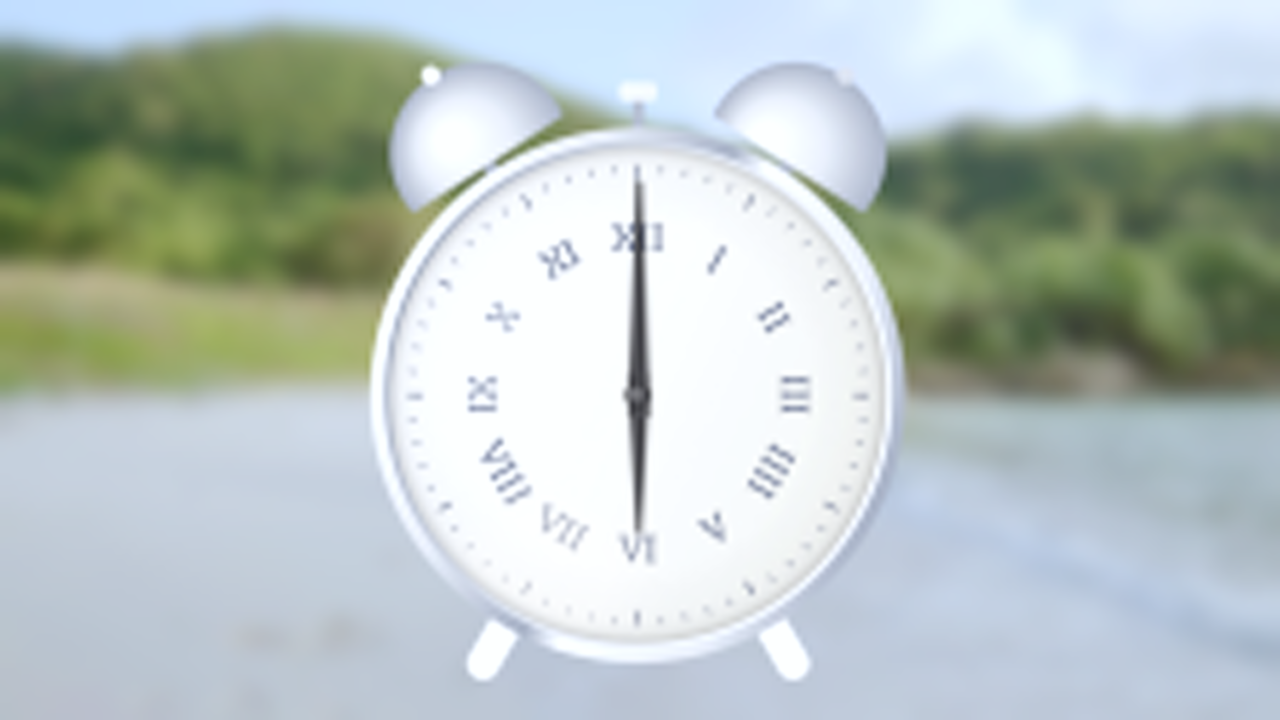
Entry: 6:00
